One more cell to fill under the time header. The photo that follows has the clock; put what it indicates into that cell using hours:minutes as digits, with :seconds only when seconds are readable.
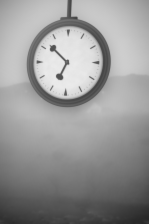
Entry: 6:52
